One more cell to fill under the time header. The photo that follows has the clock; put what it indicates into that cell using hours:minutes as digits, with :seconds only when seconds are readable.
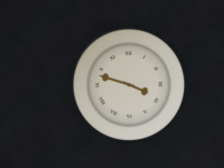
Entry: 3:48
